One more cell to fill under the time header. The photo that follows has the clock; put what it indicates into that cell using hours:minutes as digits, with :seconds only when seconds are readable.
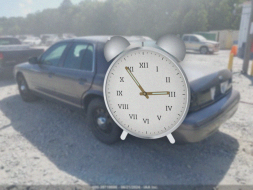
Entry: 2:54
